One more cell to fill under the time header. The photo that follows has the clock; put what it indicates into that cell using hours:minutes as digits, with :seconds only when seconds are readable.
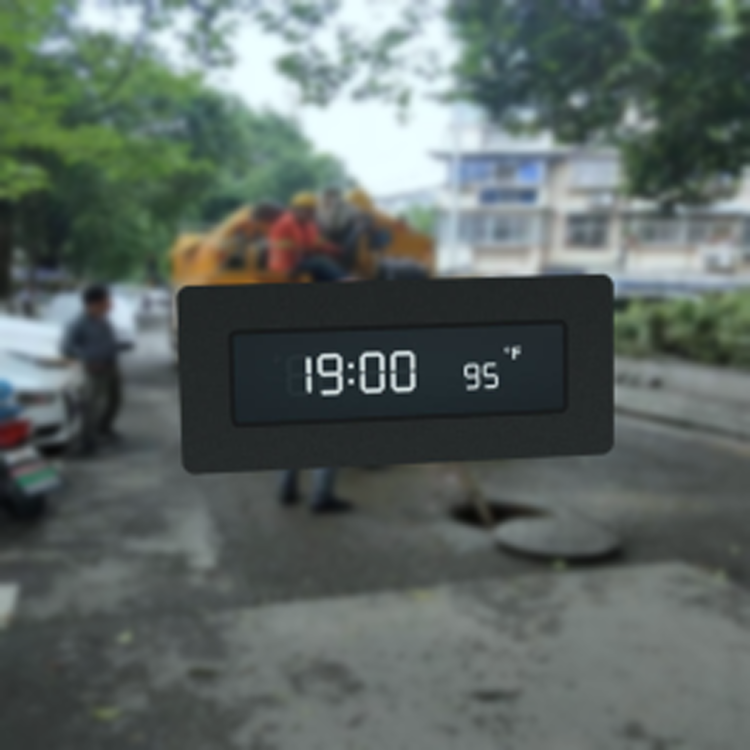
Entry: 19:00
